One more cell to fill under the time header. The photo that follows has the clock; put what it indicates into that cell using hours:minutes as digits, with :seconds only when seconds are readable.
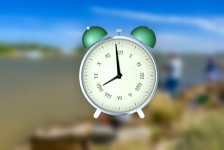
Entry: 7:59
